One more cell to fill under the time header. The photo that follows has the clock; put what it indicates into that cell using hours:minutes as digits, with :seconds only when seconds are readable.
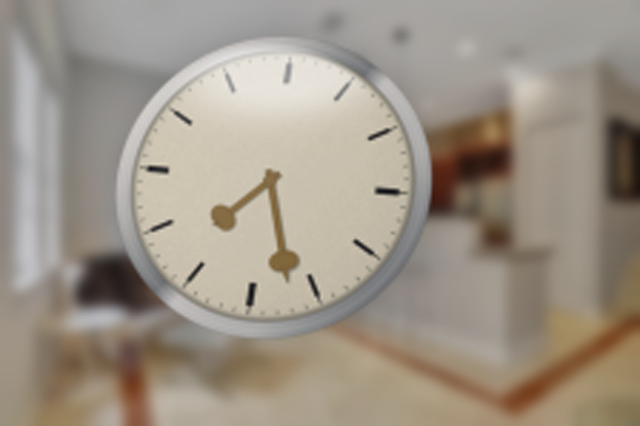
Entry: 7:27
